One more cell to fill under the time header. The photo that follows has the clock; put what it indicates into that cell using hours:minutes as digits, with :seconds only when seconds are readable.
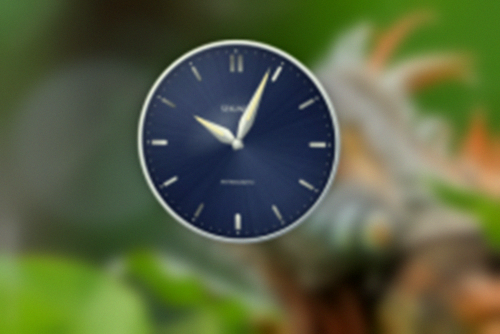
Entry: 10:04
